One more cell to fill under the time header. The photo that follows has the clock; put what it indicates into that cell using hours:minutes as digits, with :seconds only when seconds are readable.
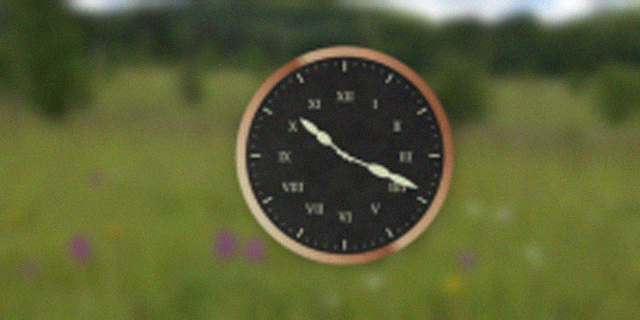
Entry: 10:19
